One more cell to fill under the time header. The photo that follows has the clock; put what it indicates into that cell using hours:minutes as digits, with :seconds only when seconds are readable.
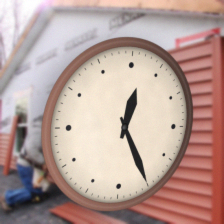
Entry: 12:25
